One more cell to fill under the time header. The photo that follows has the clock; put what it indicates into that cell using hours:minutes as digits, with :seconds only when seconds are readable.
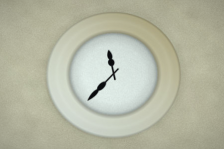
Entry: 11:37
